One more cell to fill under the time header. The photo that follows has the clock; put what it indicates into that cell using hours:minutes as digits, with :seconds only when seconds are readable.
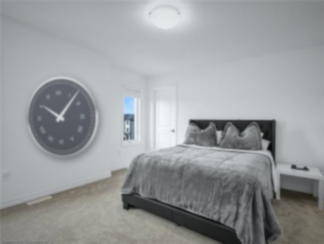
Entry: 10:07
